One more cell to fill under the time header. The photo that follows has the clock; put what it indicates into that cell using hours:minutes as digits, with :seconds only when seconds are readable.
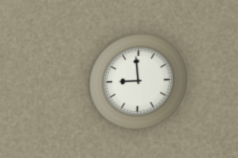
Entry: 8:59
